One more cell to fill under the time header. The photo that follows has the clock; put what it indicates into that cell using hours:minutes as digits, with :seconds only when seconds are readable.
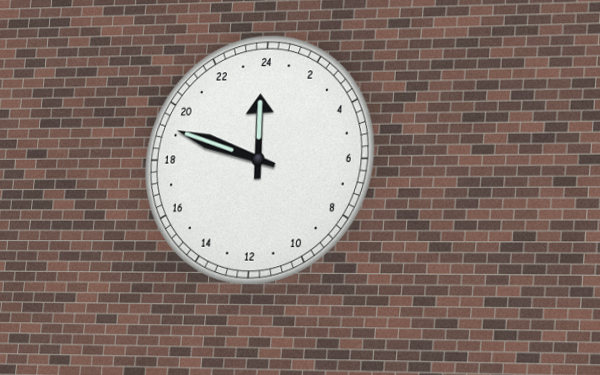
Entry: 23:48
